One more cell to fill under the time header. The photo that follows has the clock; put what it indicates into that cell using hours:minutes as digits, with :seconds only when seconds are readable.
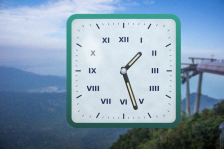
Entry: 1:27
